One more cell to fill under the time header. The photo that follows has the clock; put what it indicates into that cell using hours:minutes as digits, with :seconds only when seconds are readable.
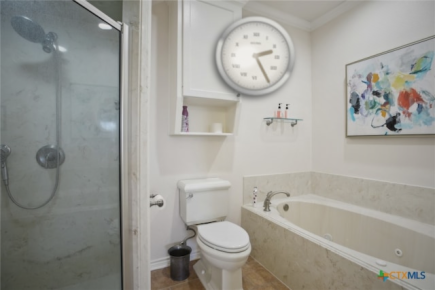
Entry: 2:25
